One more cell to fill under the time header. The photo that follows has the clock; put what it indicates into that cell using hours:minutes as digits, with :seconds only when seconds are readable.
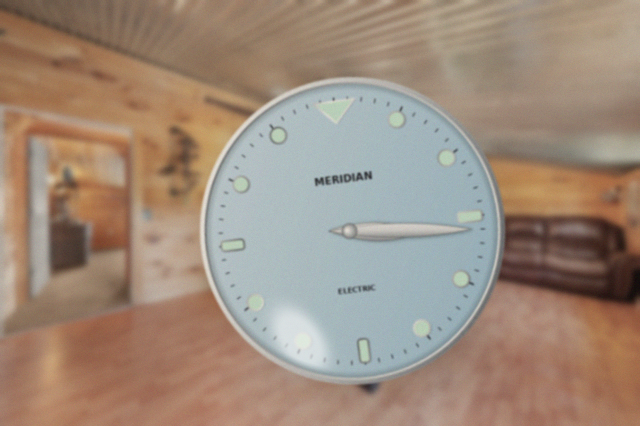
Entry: 3:16
